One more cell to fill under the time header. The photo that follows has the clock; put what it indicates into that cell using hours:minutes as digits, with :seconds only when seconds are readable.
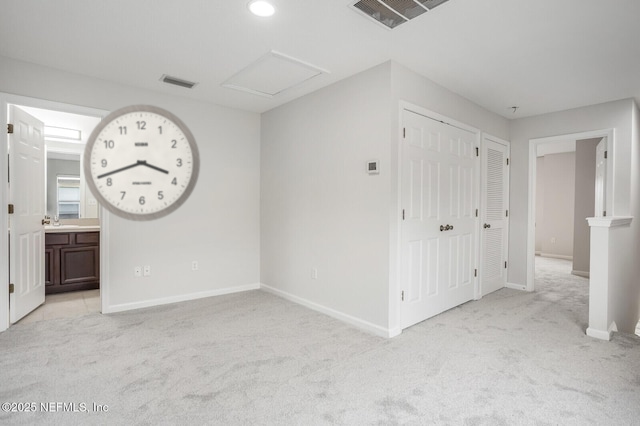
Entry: 3:42
